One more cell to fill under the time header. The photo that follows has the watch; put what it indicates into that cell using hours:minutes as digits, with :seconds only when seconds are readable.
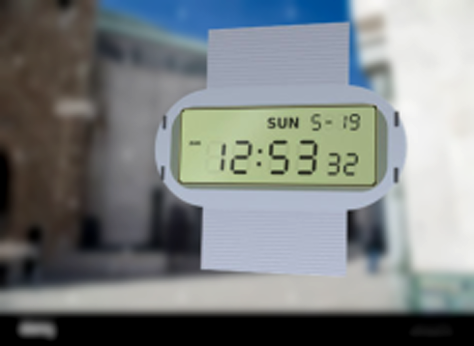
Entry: 12:53:32
